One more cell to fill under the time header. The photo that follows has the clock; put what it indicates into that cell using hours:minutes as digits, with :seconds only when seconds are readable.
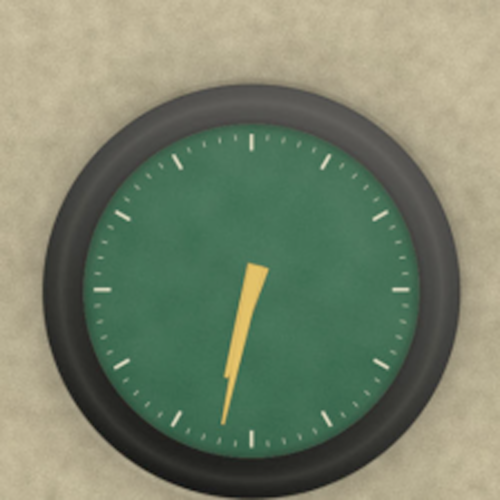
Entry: 6:32
